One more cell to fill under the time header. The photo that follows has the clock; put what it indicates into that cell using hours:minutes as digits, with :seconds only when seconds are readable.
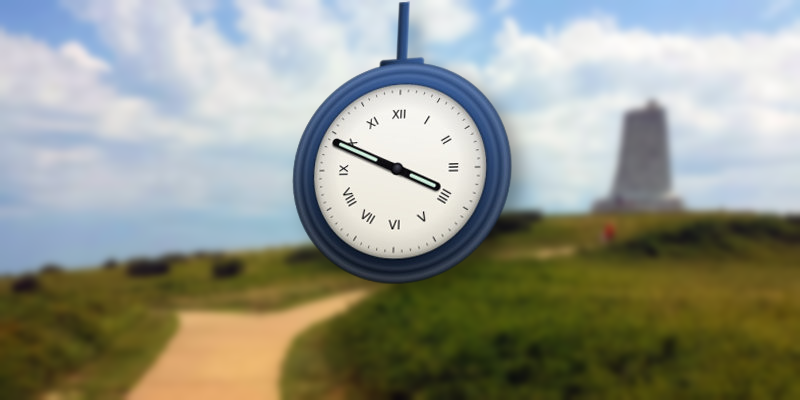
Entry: 3:49
